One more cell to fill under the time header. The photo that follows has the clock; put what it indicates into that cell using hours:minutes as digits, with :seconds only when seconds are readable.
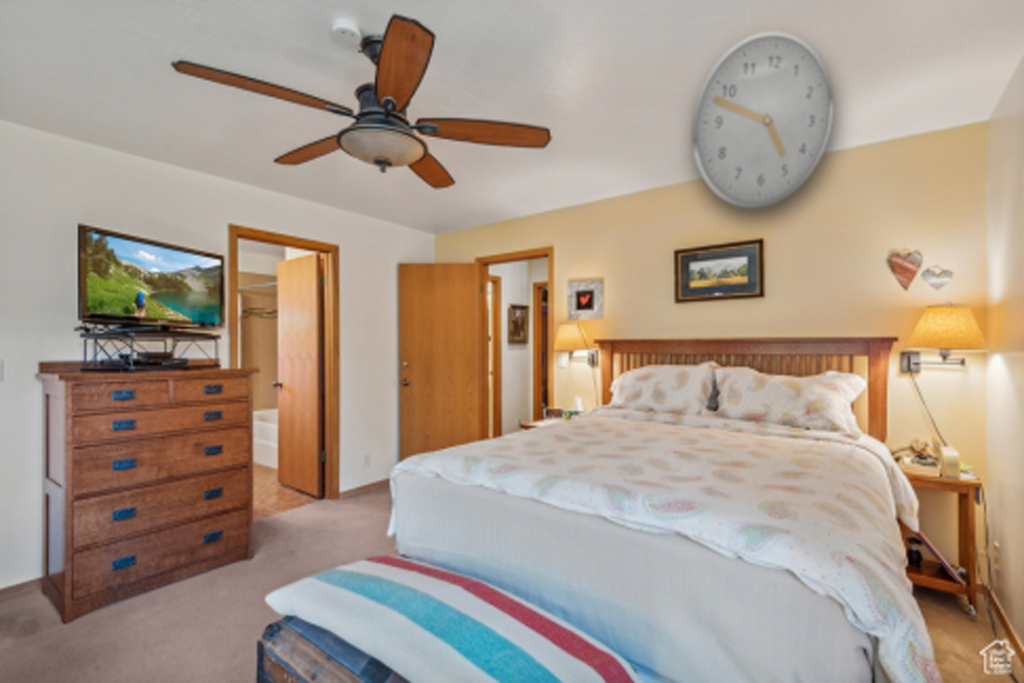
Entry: 4:48
